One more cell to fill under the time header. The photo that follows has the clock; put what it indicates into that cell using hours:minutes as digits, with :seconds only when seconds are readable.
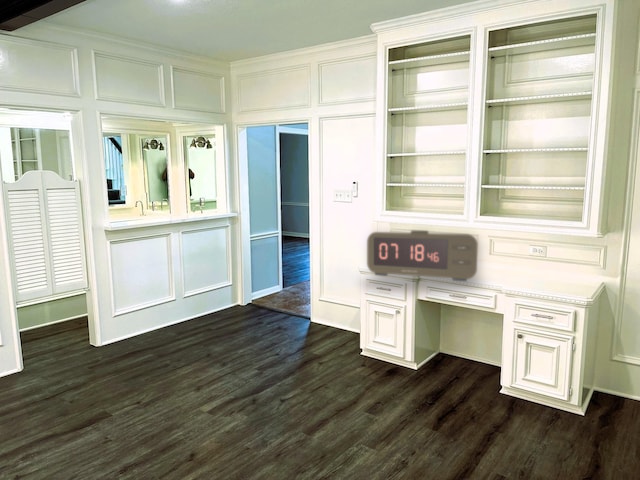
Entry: 7:18
